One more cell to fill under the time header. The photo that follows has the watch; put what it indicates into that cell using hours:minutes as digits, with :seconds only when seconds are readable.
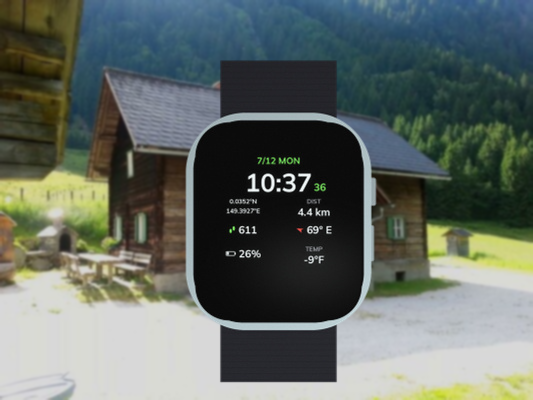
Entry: 10:37:36
